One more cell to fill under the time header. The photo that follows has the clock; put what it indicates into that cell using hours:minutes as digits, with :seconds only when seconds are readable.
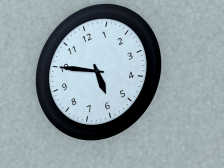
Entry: 5:50
